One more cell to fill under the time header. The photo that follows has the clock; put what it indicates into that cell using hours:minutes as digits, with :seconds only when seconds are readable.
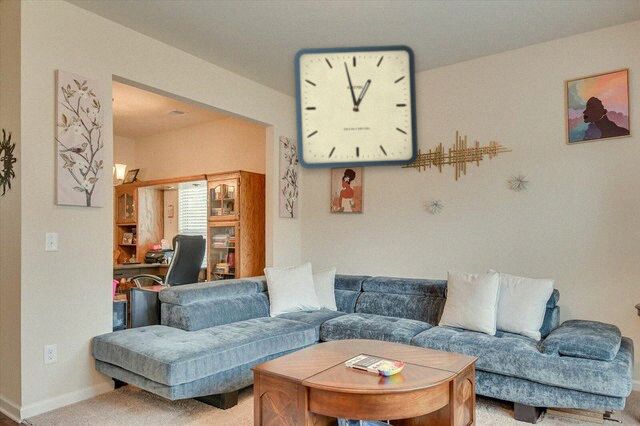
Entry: 12:58
